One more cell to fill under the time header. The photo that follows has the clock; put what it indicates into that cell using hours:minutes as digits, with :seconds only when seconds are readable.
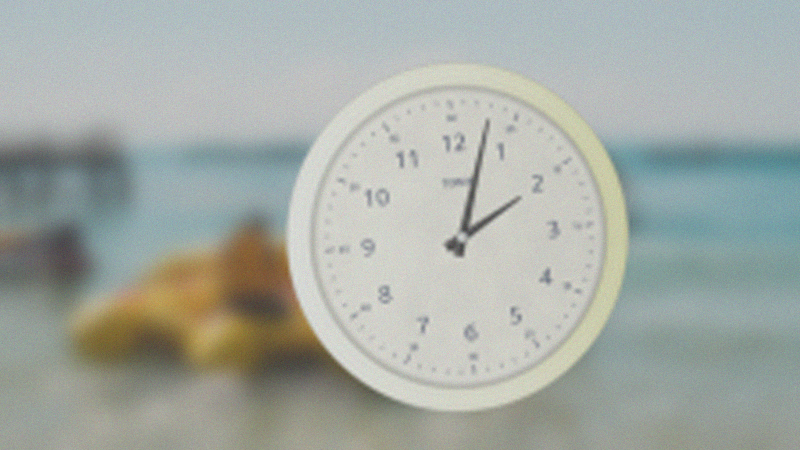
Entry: 2:03
